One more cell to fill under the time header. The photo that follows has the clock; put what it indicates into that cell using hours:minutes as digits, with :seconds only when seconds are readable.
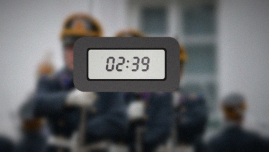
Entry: 2:39
